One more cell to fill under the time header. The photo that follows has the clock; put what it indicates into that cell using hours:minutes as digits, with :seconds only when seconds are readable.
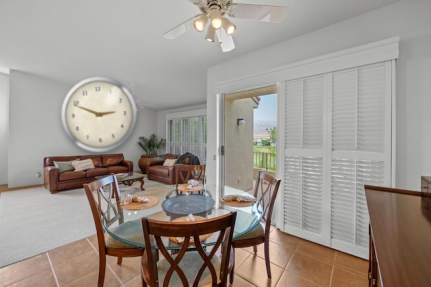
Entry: 2:49
